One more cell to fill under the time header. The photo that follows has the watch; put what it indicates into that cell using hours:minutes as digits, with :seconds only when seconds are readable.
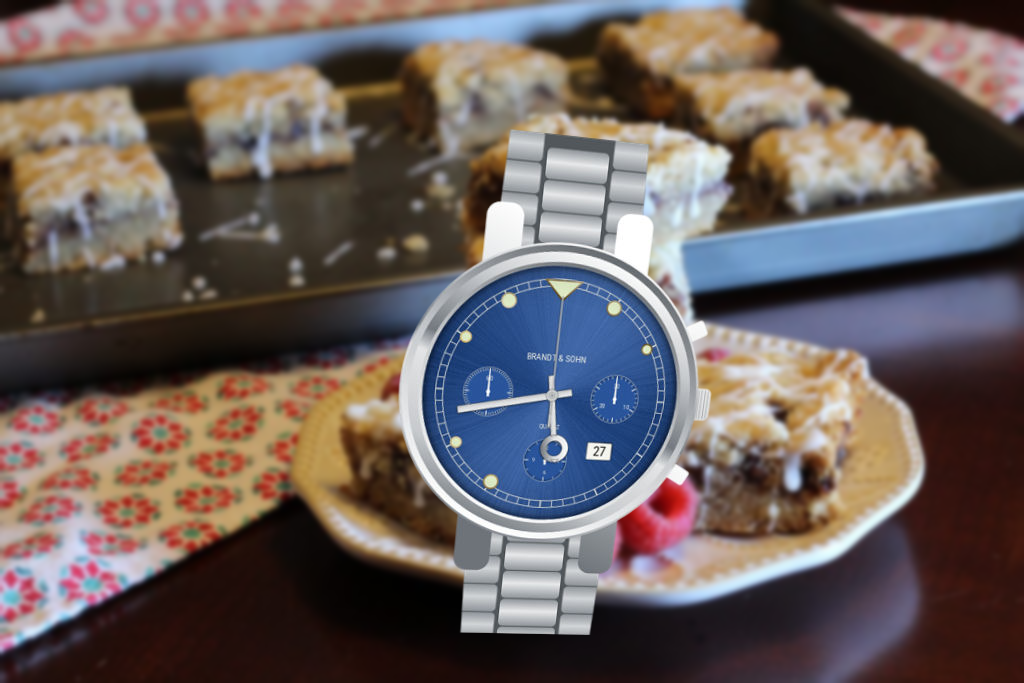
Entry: 5:43
